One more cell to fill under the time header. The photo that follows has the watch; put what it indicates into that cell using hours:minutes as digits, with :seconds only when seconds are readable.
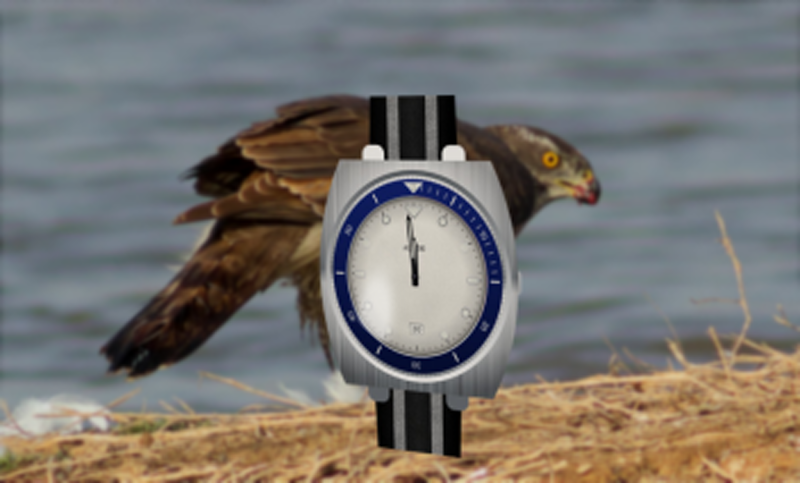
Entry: 11:59
